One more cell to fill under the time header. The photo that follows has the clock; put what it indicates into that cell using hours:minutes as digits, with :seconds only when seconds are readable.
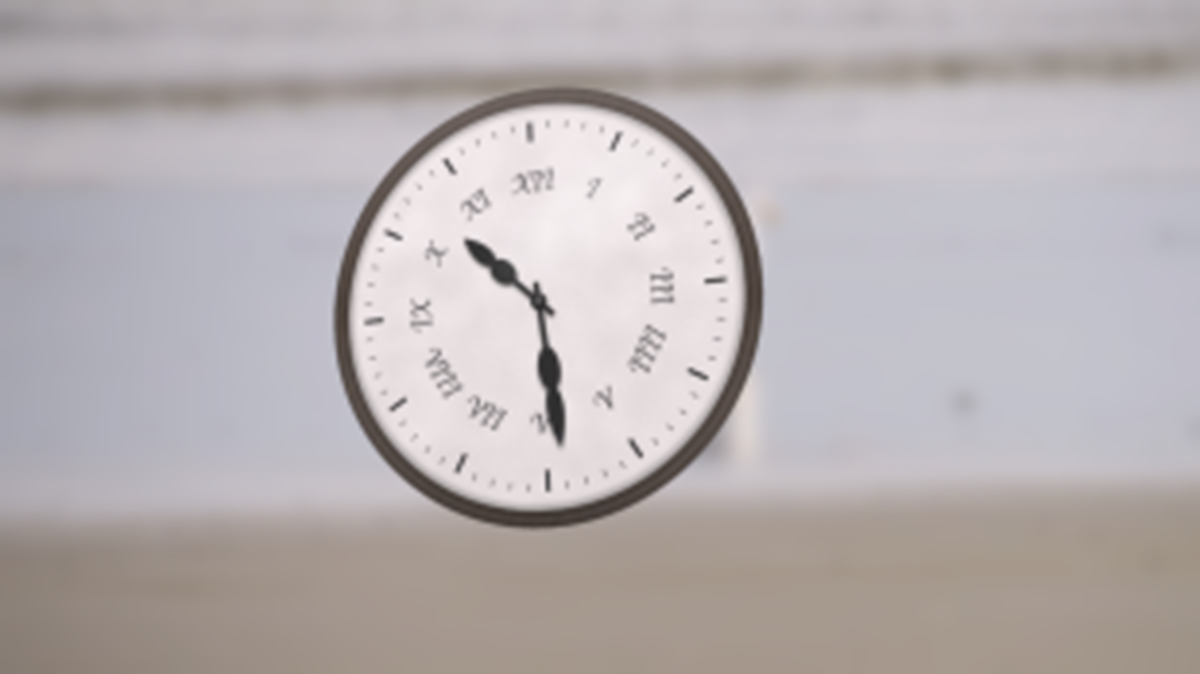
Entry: 10:29
